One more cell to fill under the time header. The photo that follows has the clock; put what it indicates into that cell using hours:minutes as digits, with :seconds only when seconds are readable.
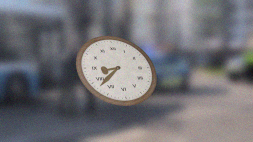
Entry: 8:38
